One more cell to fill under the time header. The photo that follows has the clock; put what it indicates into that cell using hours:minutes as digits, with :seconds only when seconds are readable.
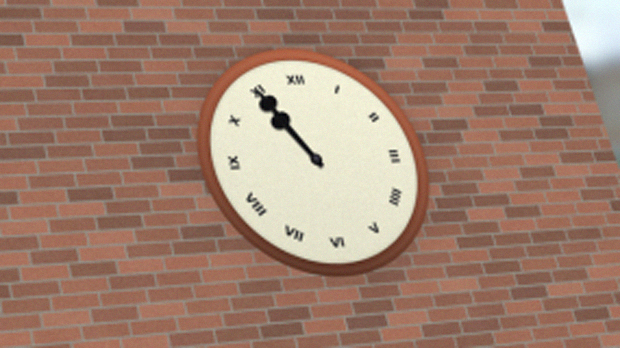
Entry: 10:55
